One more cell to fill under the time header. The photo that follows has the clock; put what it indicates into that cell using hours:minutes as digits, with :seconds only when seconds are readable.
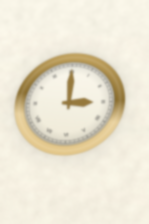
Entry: 3:00
